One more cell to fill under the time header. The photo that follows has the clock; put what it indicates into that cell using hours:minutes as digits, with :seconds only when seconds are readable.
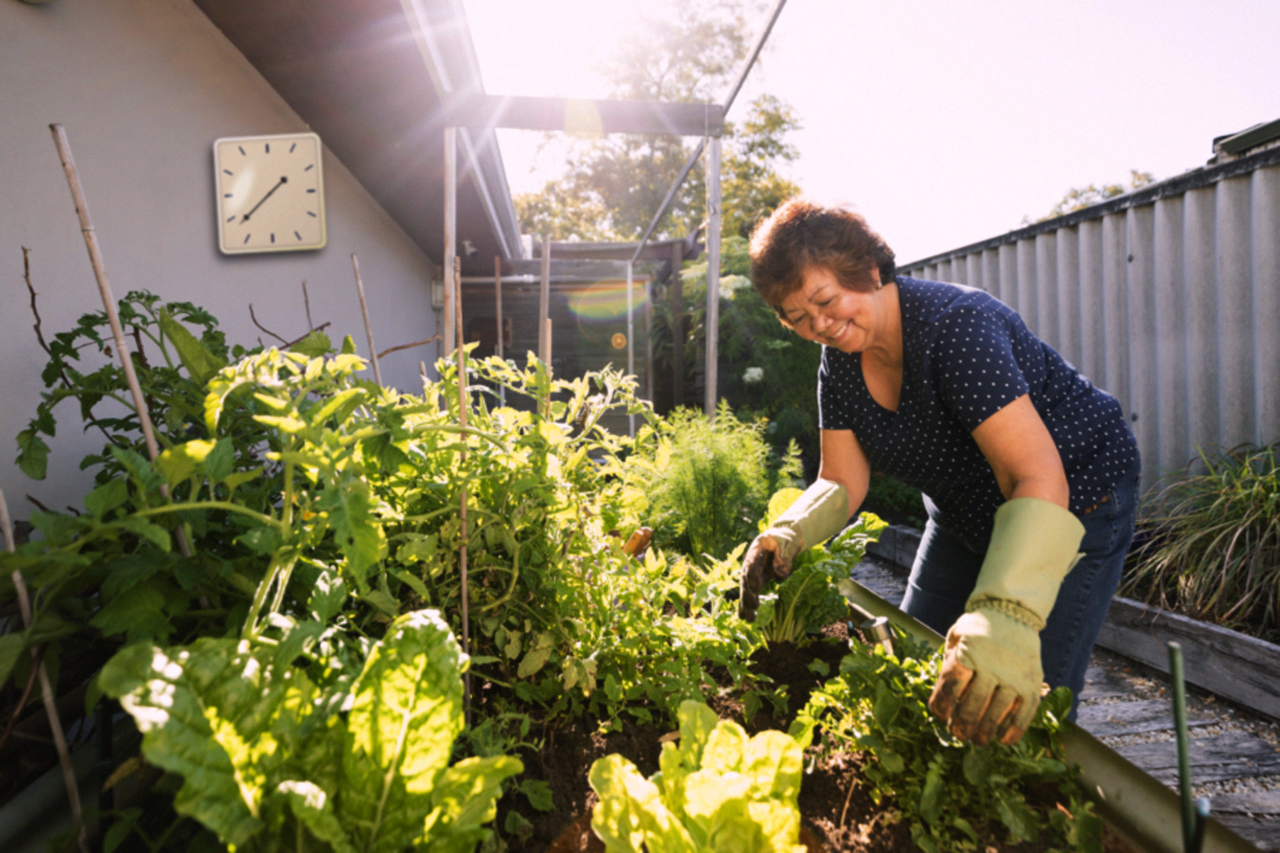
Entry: 1:38
